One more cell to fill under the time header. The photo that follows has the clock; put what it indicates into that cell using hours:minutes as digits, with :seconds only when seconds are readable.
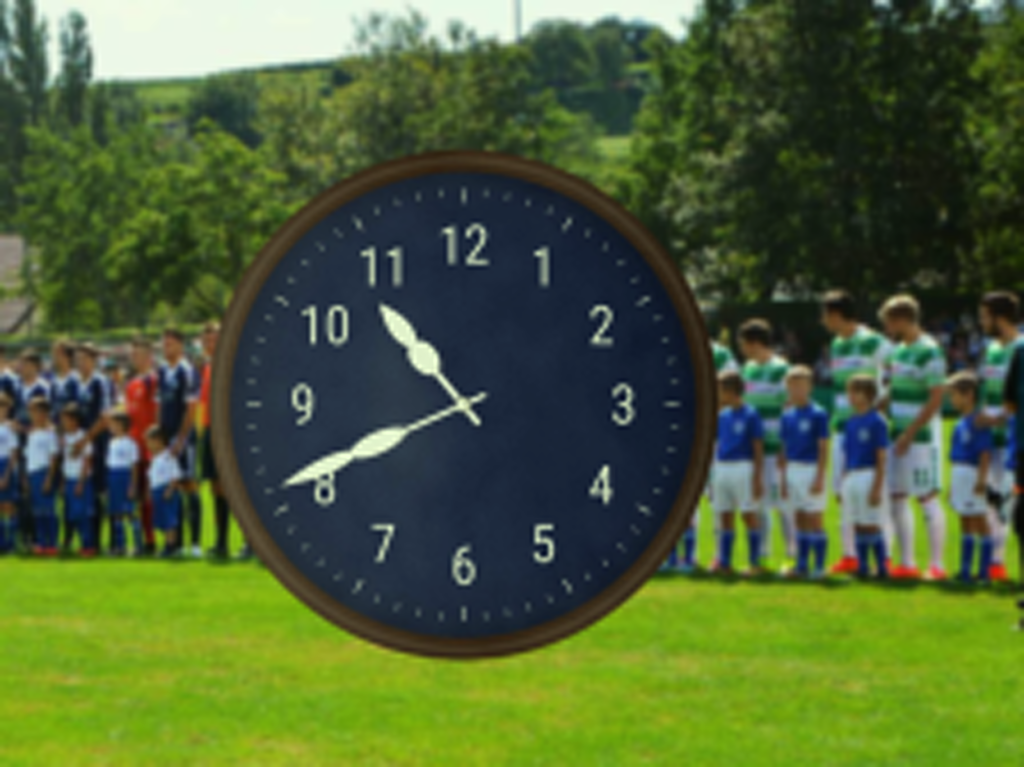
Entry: 10:41
